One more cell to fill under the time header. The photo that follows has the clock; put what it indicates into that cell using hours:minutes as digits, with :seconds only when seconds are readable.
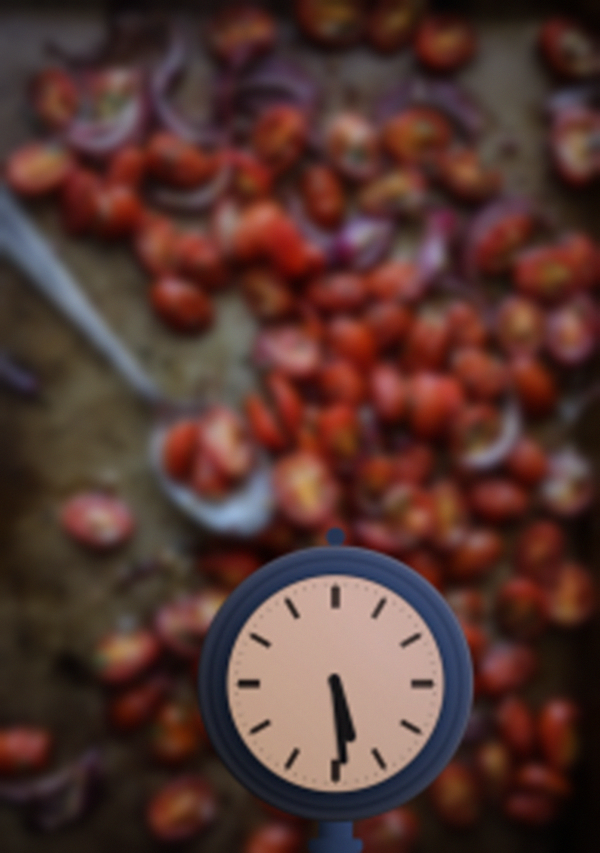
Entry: 5:29
